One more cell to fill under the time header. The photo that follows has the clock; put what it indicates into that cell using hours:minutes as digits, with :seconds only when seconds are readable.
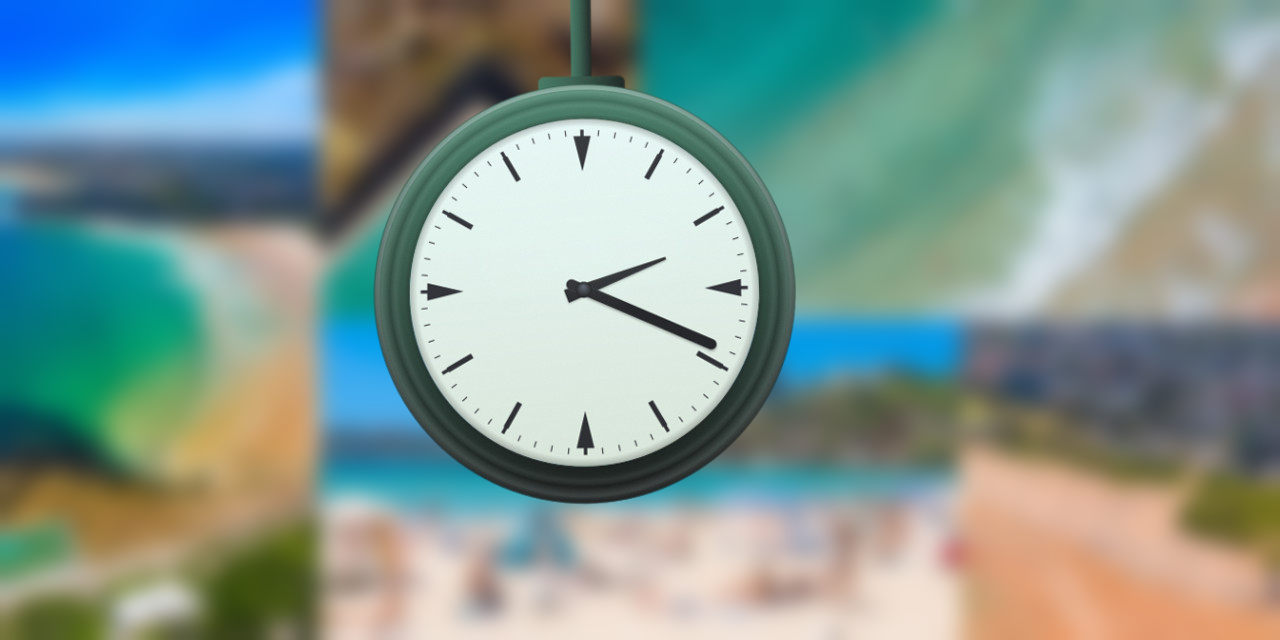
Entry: 2:19
